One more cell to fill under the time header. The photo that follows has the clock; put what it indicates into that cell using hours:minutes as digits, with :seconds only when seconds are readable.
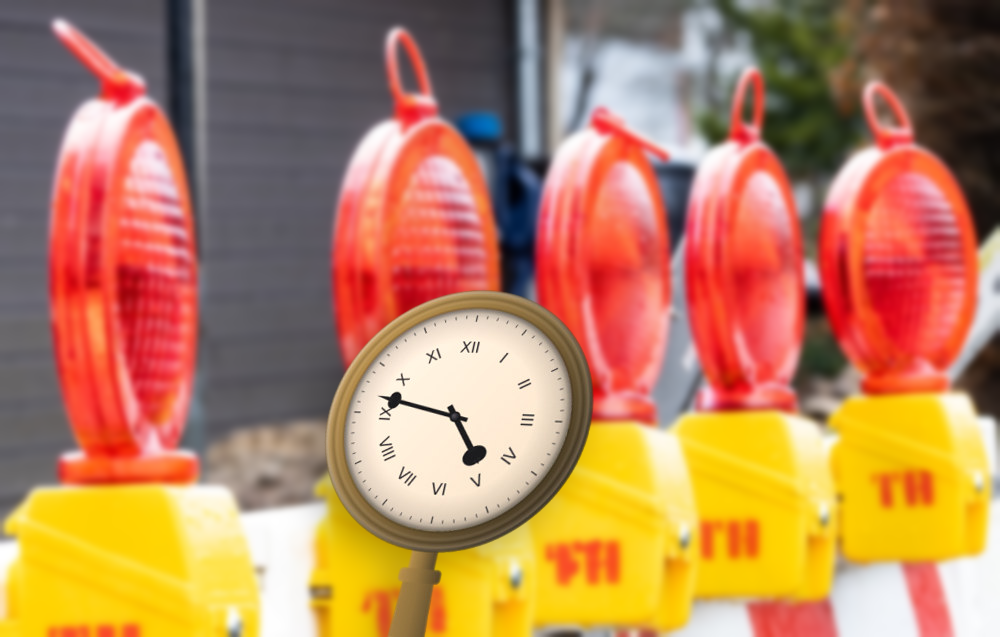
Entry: 4:47
